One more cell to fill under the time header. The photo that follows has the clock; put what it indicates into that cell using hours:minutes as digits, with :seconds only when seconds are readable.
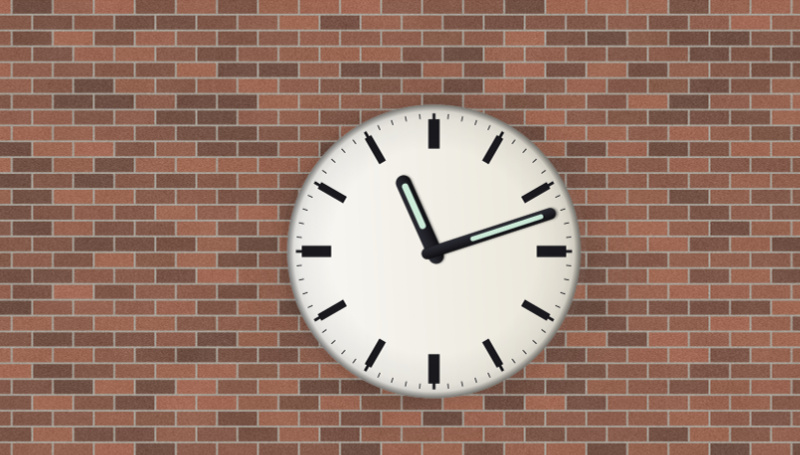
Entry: 11:12
